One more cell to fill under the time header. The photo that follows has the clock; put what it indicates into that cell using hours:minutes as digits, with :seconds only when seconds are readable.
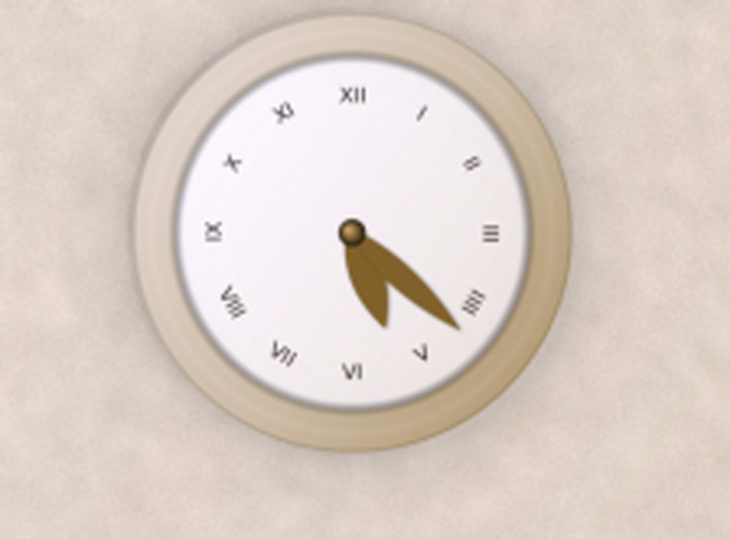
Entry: 5:22
